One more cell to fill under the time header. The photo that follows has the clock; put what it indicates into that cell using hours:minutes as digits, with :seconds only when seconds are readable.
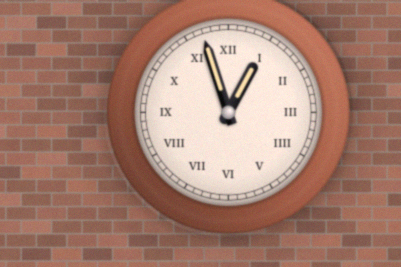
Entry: 12:57
